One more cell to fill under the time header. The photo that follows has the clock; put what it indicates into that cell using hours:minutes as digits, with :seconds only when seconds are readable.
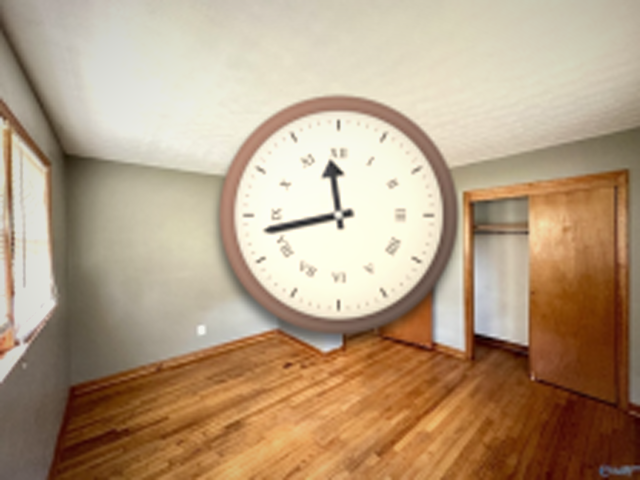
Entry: 11:43
